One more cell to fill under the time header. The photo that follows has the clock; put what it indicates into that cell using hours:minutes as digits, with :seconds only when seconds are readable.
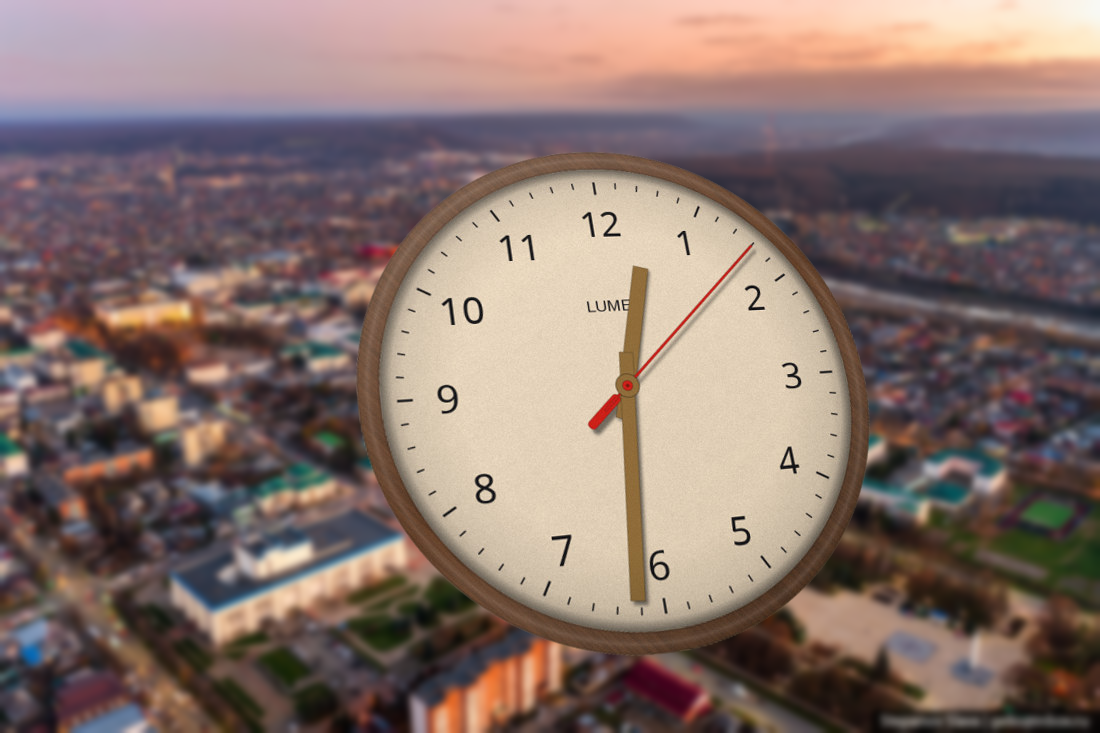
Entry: 12:31:08
